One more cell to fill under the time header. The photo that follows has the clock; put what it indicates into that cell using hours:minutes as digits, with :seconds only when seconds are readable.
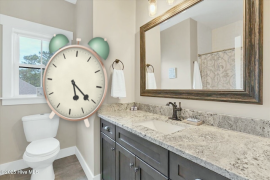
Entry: 5:21
